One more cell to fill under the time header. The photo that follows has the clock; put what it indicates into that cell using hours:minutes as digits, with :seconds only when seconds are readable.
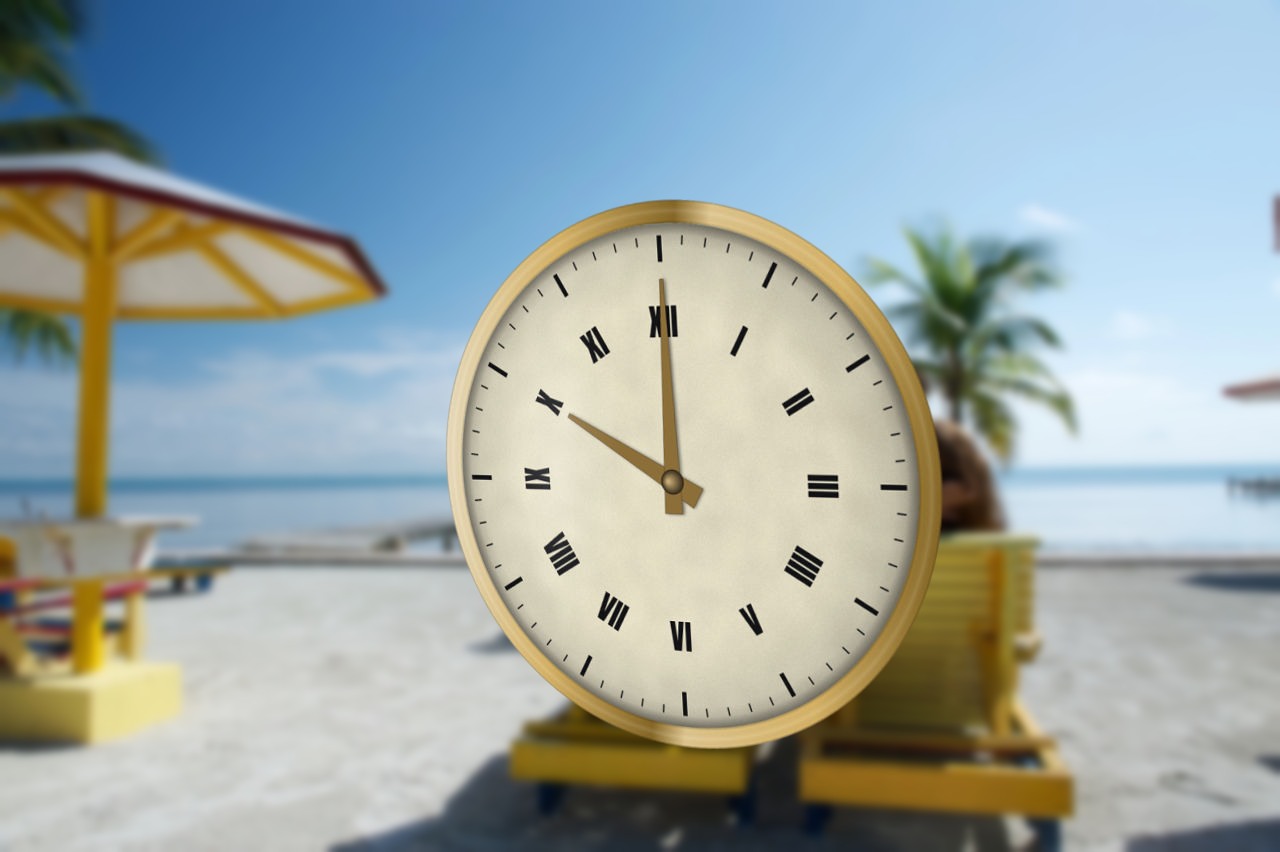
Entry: 10:00
